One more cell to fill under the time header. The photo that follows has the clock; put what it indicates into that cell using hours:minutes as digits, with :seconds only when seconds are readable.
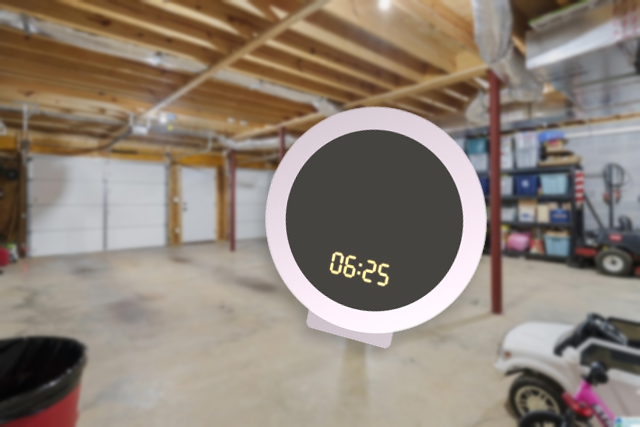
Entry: 6:25
